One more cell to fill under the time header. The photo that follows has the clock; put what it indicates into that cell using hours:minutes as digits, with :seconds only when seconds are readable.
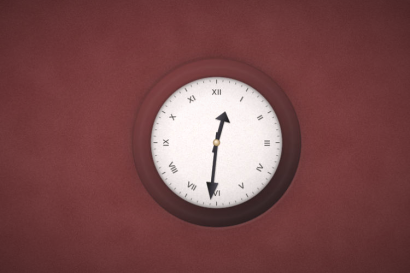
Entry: 12:31
